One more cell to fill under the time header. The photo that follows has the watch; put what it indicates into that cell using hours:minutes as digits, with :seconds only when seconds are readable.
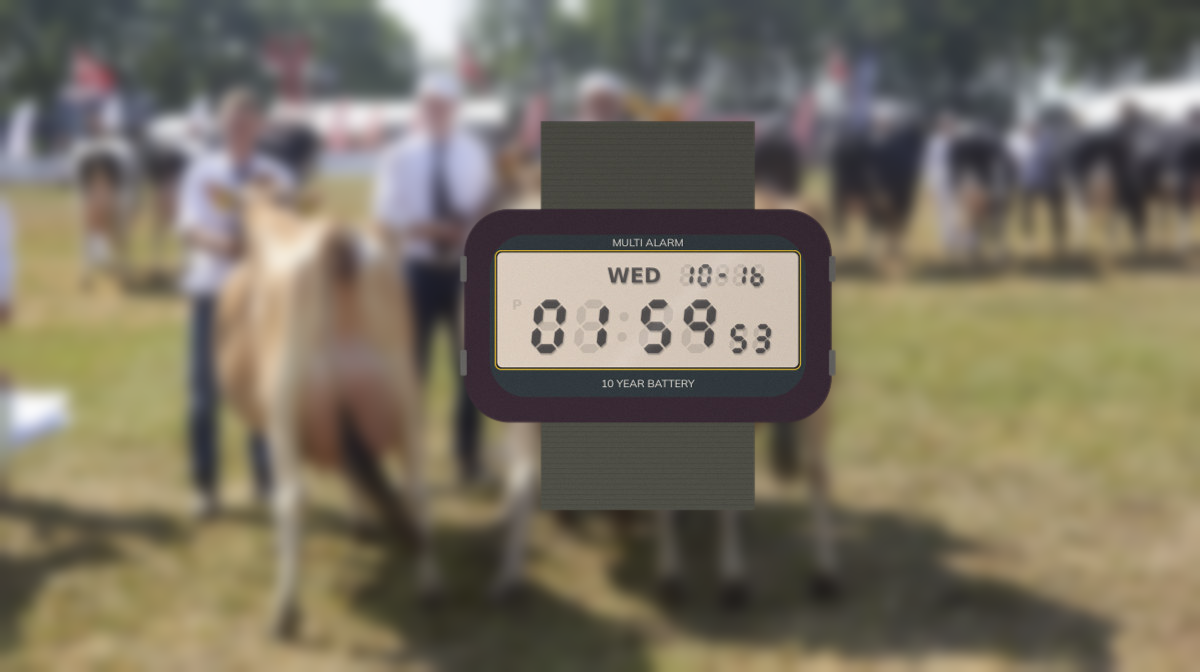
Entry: 1:59:53
